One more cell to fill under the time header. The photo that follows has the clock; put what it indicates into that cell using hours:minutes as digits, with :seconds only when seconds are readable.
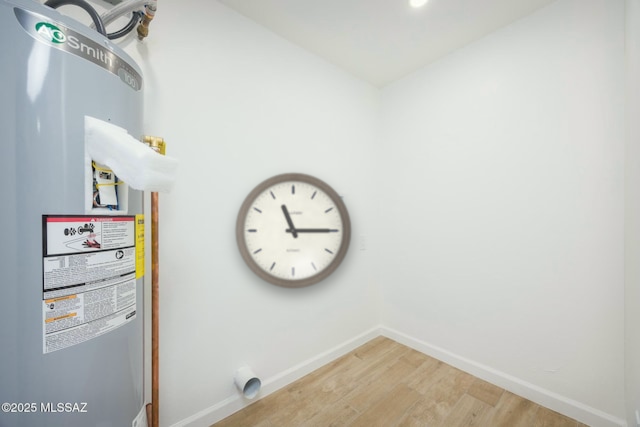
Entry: 11:15
